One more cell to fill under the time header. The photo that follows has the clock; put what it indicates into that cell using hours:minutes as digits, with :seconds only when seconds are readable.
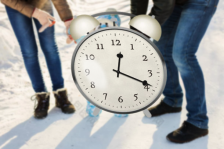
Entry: 12:19
